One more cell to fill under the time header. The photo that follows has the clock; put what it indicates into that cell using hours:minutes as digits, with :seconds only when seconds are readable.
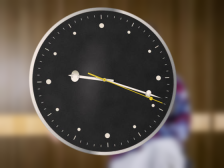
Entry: 9:18:19
